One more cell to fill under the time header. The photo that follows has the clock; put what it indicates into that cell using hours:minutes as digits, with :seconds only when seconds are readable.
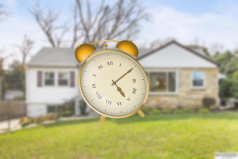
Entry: 5:10
